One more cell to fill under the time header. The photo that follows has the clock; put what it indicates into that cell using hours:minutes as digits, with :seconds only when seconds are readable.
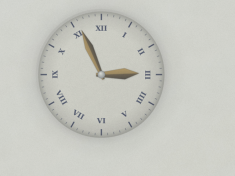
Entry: 2:56
